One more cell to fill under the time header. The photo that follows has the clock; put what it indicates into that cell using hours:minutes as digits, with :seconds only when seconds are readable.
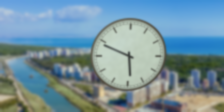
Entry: 5:49
